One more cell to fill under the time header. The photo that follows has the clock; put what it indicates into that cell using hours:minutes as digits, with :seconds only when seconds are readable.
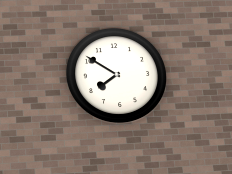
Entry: 7:51
